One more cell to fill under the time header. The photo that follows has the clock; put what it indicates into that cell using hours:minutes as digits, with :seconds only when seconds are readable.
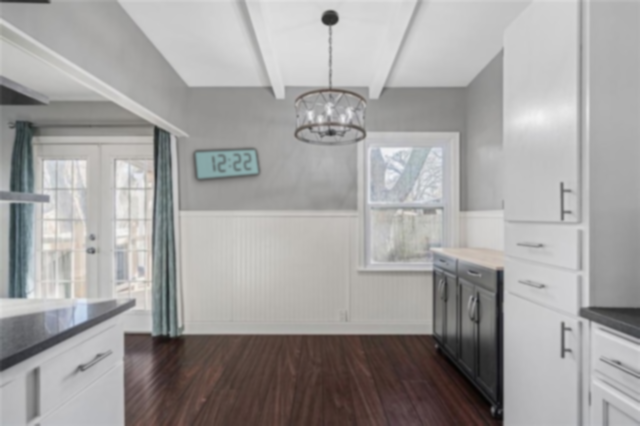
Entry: 12:22
